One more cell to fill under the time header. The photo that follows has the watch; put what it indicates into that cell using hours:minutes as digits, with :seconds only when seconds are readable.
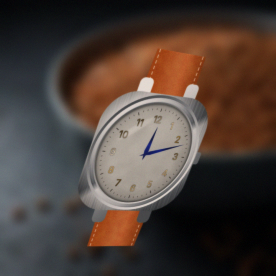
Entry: 12:12
